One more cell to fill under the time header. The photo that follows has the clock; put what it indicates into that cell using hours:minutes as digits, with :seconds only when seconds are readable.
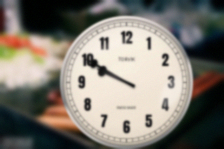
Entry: 9:50
